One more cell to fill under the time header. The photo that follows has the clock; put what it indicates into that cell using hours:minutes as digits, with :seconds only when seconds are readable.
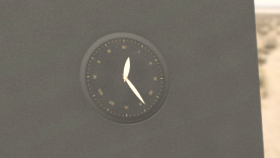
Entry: 12:24
